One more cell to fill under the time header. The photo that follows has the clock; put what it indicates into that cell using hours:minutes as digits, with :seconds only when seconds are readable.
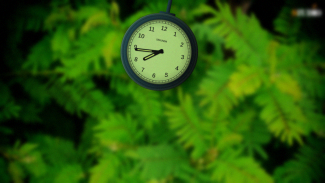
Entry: 7:44
